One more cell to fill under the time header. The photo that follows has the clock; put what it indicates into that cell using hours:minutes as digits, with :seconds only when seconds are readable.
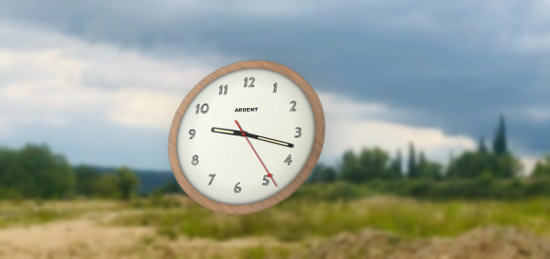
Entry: 9:17:24
